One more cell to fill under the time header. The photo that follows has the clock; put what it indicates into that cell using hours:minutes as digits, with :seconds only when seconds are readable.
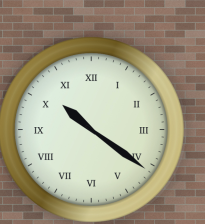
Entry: 10:21
